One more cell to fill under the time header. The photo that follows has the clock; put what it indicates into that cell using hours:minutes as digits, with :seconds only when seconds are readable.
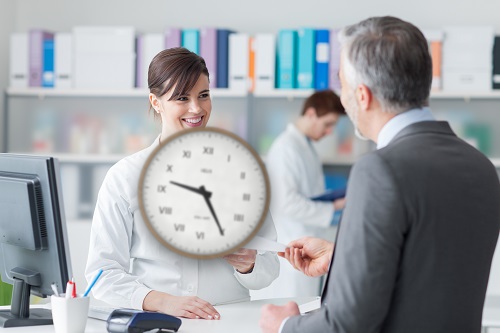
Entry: 9:25
